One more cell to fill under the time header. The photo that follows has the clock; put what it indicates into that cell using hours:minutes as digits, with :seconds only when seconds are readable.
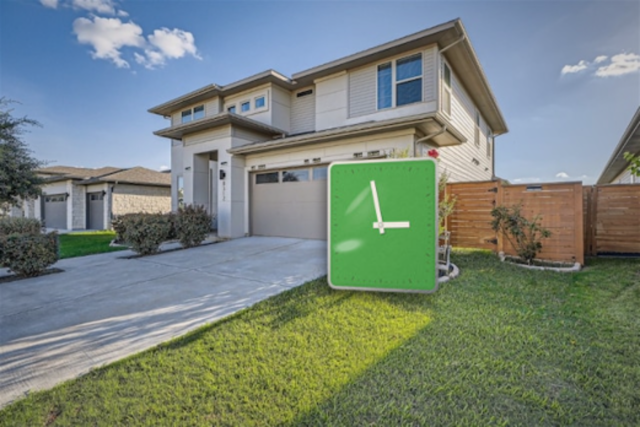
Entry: 2:58
